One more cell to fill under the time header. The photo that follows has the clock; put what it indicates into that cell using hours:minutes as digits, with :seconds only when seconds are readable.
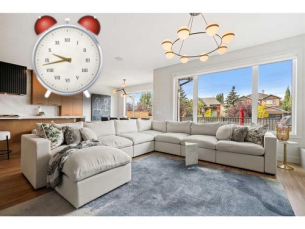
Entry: 9:43
